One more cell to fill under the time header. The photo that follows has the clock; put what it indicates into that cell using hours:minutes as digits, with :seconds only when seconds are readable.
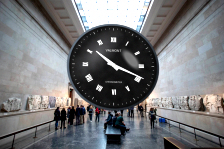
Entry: 10:19
